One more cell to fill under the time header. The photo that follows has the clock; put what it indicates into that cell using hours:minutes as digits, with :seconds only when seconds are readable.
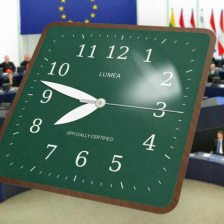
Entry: 7:47:15
